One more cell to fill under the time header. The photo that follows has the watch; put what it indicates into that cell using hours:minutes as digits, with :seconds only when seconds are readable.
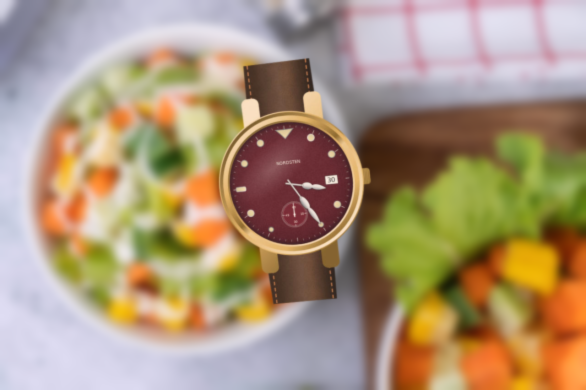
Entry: 3:25
